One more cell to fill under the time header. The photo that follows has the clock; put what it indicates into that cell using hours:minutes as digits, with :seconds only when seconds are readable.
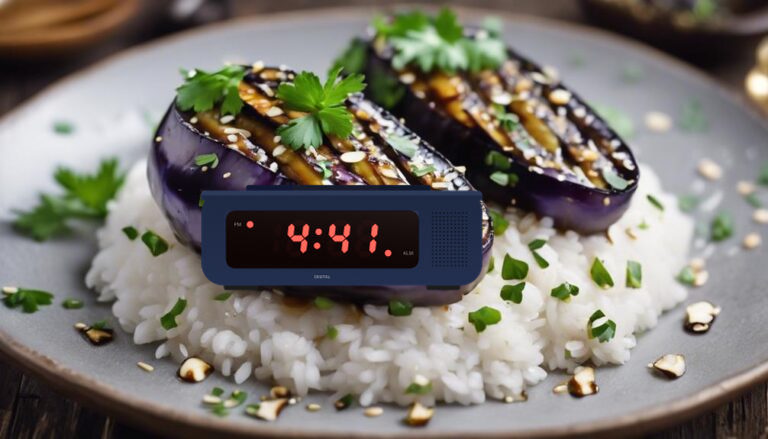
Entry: 4:41
